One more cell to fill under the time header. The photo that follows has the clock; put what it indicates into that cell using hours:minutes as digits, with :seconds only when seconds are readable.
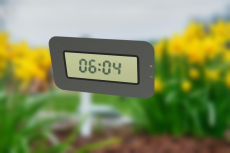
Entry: 6:04
